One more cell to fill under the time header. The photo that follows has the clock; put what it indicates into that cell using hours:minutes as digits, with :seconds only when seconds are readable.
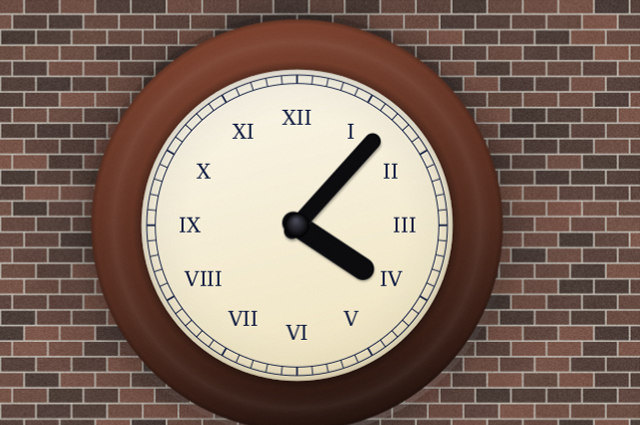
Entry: 4:07
